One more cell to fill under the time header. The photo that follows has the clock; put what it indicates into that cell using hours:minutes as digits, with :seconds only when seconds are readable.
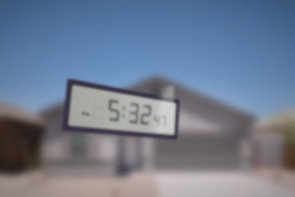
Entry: 5:32
